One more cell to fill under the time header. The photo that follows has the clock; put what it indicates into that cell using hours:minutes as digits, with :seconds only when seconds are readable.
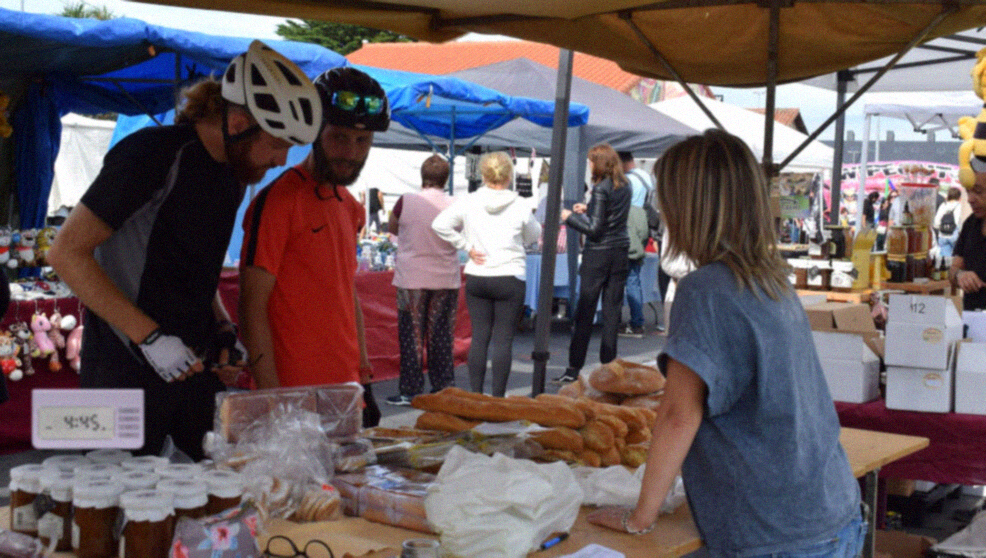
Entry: 4:45
